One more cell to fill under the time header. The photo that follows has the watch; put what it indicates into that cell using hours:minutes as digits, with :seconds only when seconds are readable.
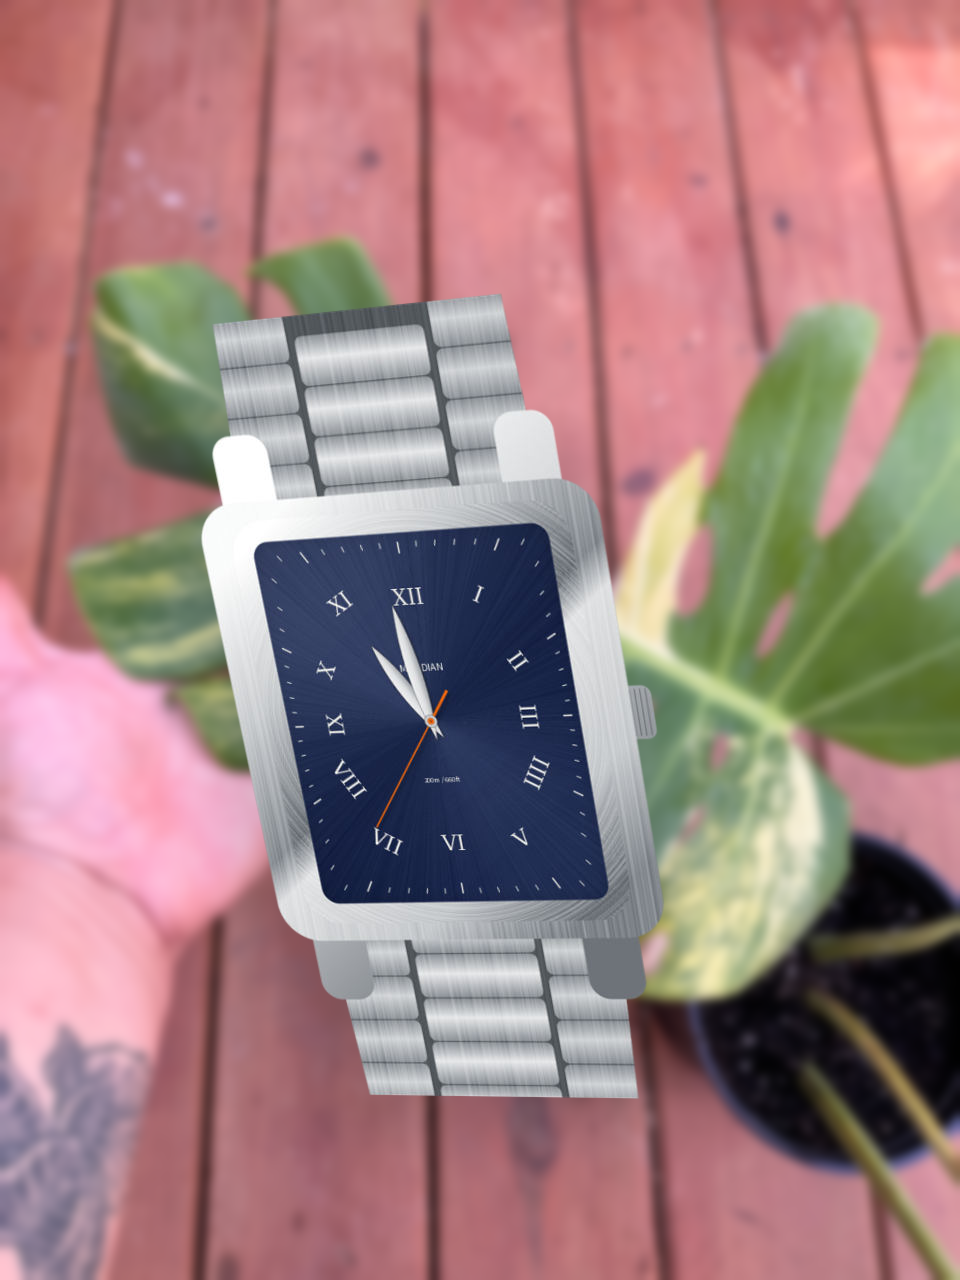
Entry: 10:58:36
